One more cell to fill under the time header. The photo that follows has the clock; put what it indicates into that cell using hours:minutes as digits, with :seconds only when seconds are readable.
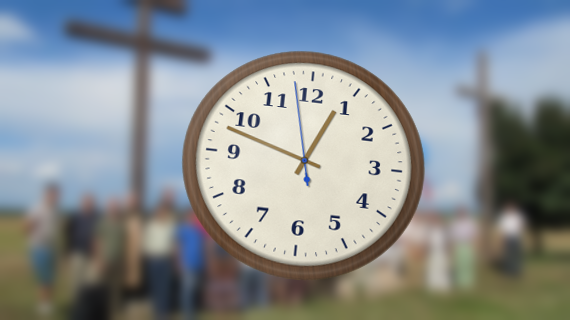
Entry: 12:47:58
